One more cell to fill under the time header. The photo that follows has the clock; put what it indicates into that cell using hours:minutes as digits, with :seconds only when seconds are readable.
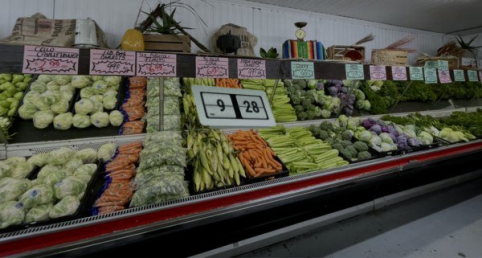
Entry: 9:28
